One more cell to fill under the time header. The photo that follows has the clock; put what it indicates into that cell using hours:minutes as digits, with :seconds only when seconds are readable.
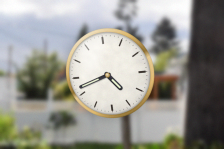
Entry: 4:42
